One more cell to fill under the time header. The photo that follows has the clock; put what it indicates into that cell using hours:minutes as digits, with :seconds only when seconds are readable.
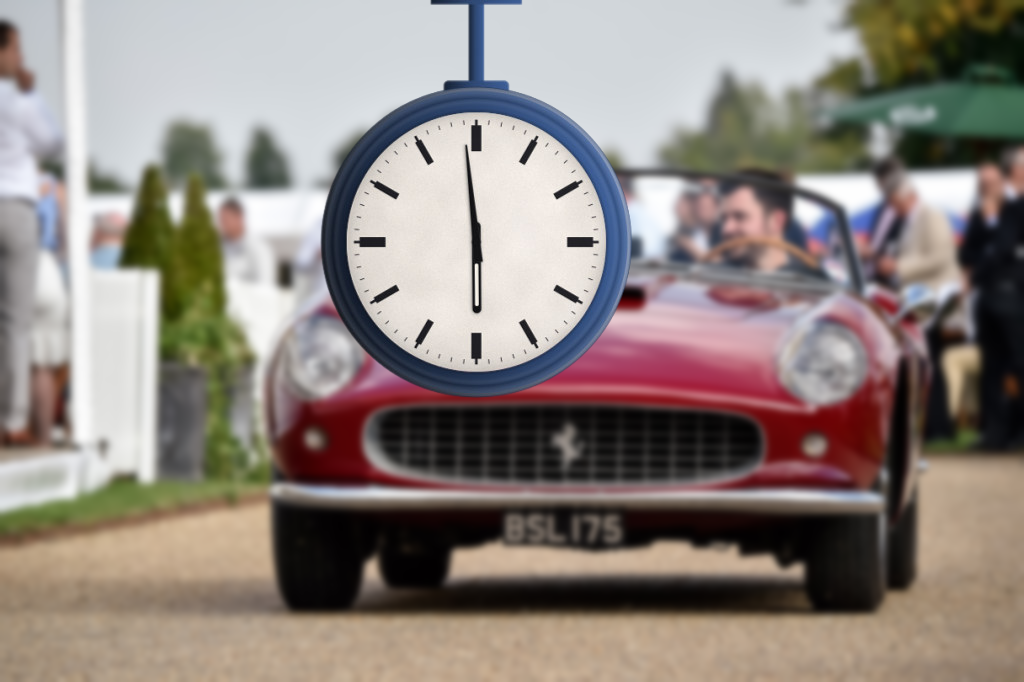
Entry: 5:59
